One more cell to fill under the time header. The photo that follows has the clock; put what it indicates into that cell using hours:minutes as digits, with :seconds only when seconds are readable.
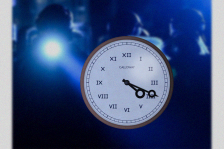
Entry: 4:19
